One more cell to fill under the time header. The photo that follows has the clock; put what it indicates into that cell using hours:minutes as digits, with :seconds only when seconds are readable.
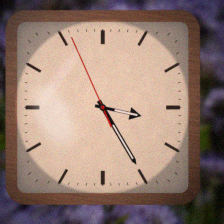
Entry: 3:24:56
